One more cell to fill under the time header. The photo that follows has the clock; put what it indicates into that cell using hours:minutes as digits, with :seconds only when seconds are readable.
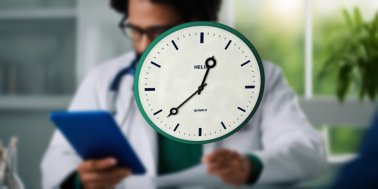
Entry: 12:38
